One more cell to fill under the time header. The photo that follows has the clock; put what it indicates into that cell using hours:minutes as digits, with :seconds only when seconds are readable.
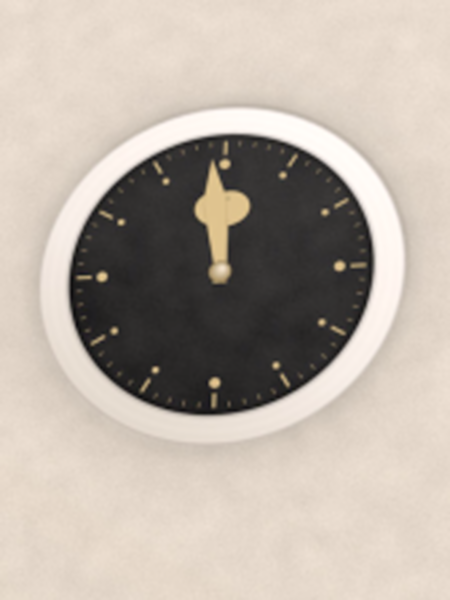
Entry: 11:59
